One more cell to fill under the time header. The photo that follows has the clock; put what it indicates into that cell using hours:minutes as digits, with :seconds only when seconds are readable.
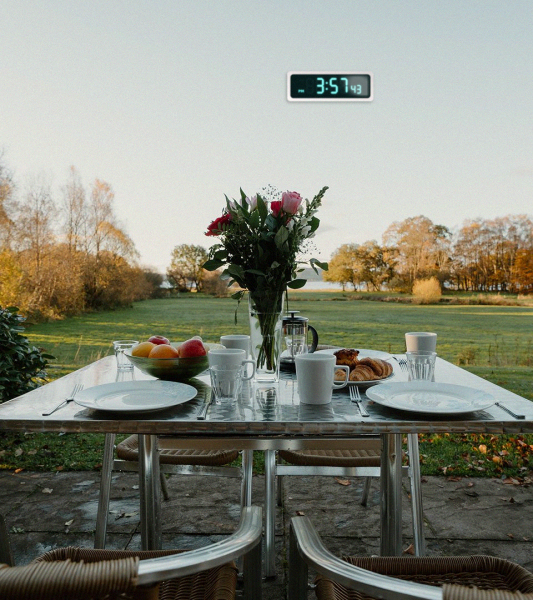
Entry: 3:57:43
